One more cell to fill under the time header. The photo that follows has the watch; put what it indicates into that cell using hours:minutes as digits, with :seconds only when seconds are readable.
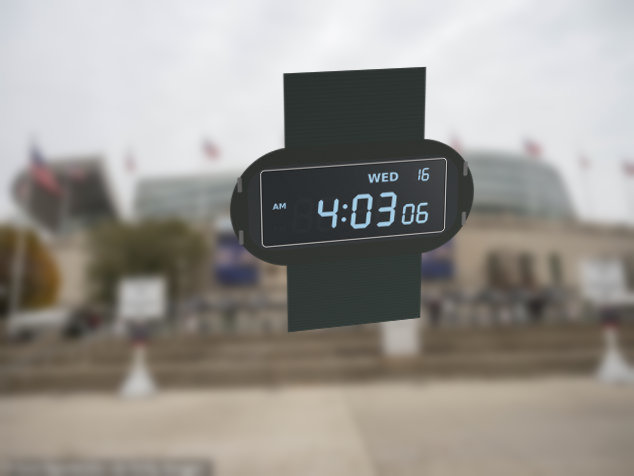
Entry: 4:03:06
